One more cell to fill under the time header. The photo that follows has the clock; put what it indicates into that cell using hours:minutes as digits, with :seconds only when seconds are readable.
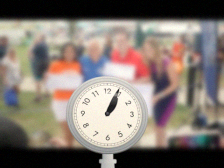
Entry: 1:04
